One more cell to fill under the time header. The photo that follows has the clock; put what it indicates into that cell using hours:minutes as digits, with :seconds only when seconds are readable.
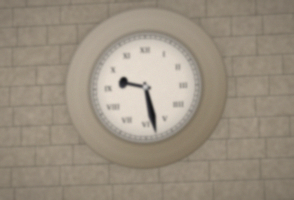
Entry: 9:28
